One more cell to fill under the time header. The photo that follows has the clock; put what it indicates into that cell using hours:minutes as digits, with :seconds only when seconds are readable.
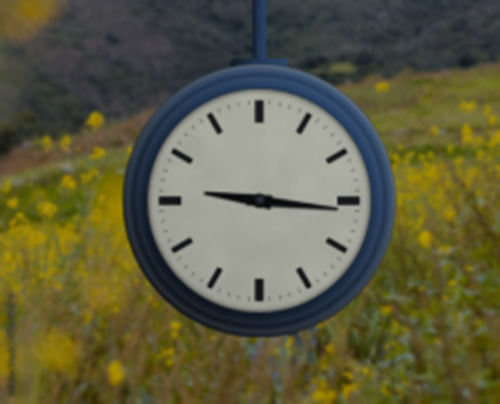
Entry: 9:16
